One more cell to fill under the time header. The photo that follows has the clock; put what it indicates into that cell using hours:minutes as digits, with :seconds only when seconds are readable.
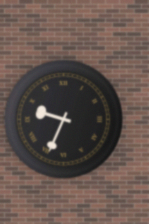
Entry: 9:34
